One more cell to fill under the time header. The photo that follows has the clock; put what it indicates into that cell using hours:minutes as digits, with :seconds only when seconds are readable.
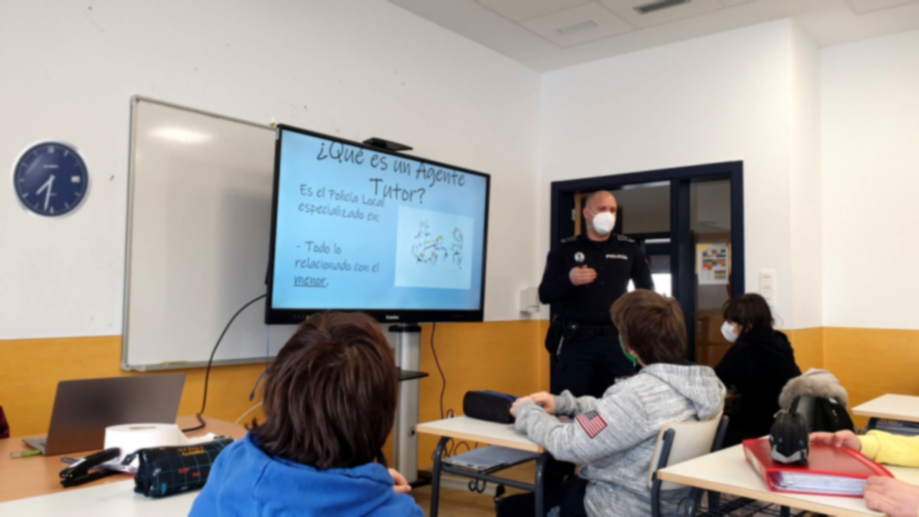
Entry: 7:32
